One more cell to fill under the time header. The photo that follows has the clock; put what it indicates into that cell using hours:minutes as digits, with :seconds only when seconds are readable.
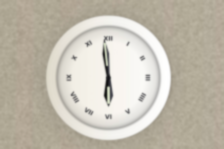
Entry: 5:59
